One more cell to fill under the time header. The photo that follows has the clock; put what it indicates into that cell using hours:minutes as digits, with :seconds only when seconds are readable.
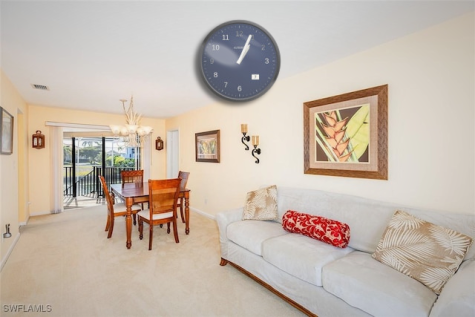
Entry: 1:04
